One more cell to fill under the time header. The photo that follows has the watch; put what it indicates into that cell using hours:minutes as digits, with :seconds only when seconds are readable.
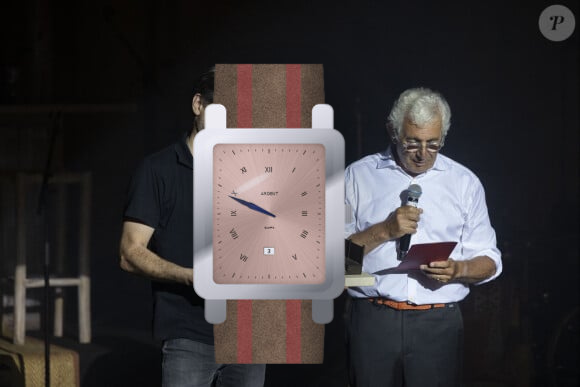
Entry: 9:49
